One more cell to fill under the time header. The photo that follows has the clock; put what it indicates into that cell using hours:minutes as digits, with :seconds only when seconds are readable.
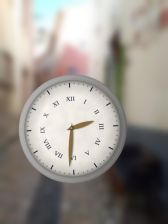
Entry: 2:31
